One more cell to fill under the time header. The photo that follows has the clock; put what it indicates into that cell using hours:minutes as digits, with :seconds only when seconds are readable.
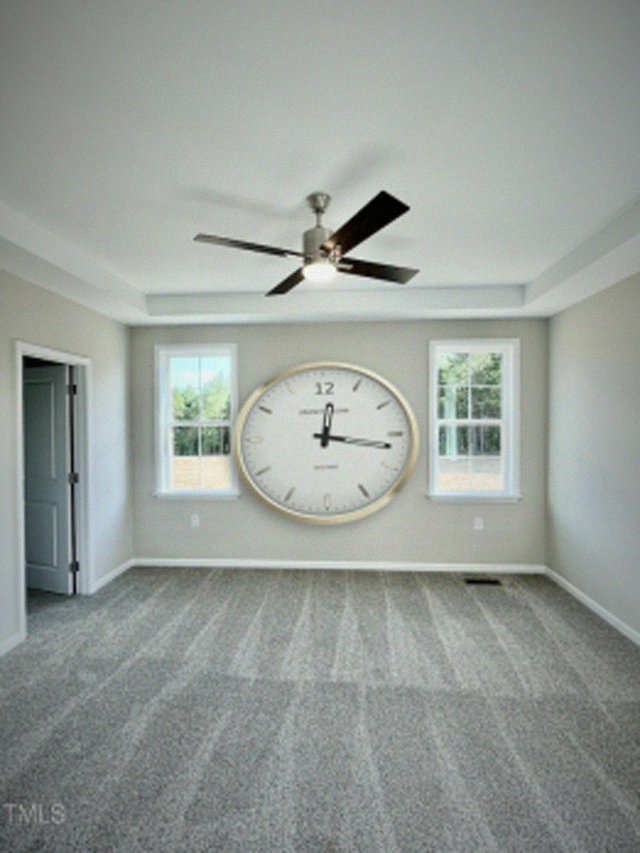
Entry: 12:17
